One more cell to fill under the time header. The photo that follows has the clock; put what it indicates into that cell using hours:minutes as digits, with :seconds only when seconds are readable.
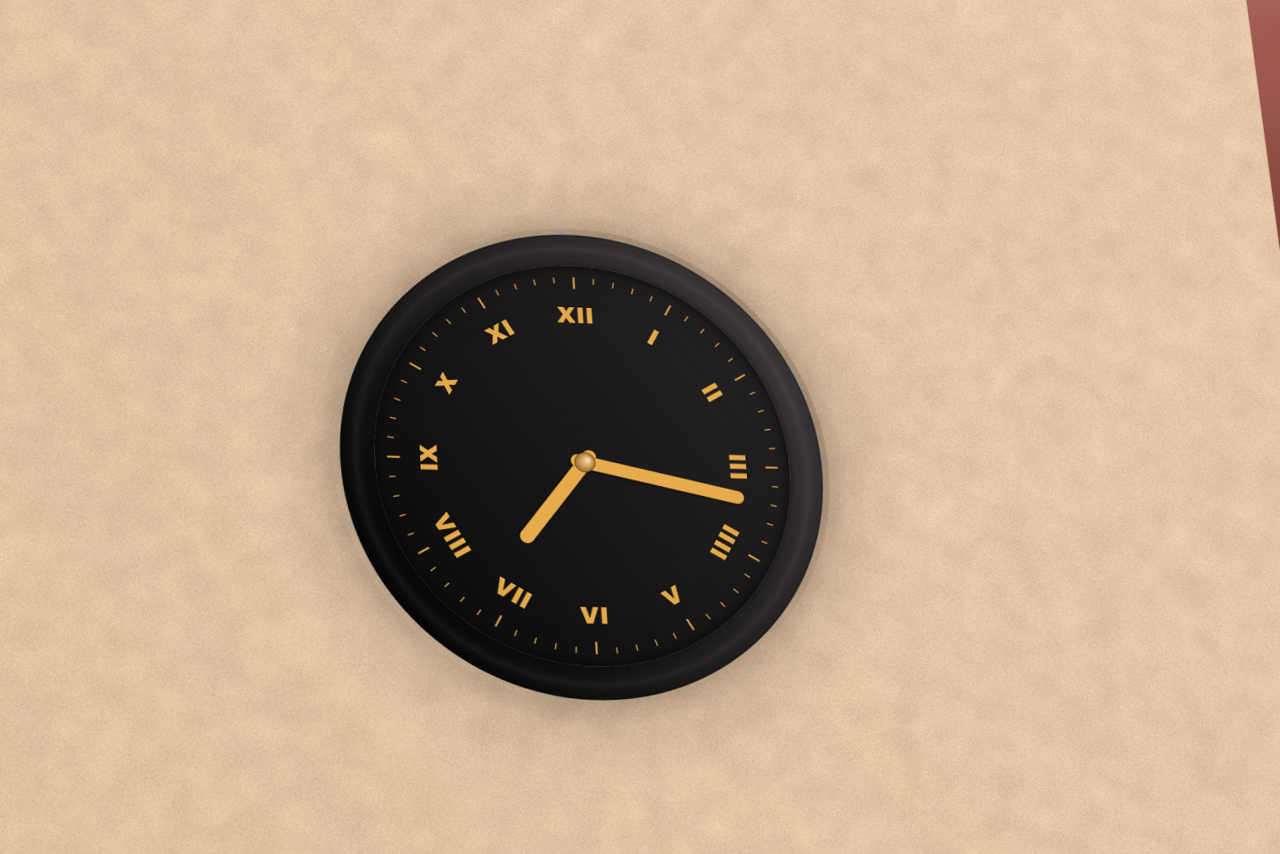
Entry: 7:17
